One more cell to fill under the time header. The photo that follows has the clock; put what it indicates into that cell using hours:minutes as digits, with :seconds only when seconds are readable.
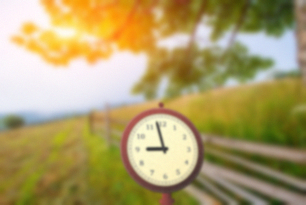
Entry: 8:58
